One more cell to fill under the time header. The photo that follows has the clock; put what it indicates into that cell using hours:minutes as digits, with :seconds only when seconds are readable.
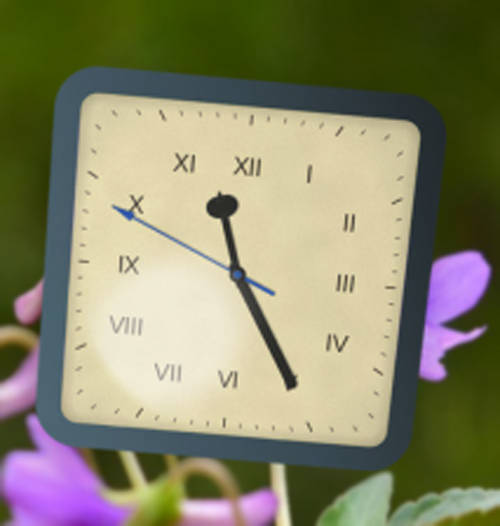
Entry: 11:24:49
